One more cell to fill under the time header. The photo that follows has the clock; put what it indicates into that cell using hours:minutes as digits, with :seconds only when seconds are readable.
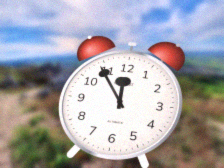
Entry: 11:54
